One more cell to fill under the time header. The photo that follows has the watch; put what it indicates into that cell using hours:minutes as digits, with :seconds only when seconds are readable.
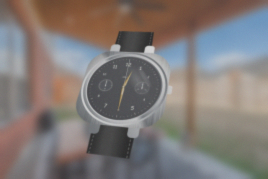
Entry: 12:30
